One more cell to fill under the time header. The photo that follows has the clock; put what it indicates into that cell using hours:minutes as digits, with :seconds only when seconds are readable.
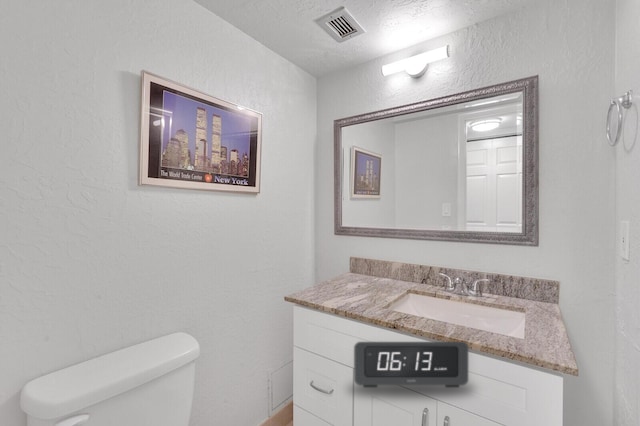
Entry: 6:13
